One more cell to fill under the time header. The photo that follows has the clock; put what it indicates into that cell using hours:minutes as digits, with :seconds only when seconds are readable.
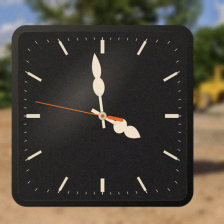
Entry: 3:58:47
